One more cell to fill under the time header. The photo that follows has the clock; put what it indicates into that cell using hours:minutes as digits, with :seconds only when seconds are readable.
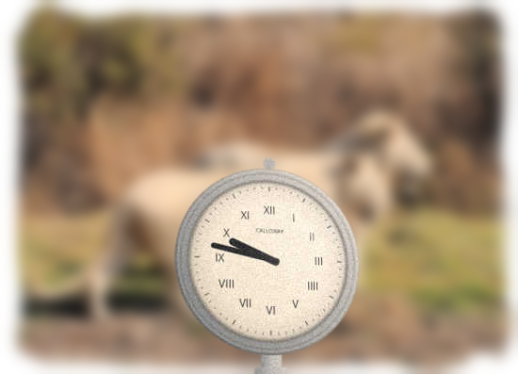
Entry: 9:47
